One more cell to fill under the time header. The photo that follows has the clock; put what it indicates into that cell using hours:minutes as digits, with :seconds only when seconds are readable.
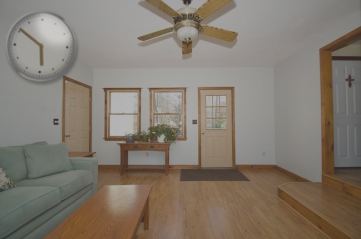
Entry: 5:51
